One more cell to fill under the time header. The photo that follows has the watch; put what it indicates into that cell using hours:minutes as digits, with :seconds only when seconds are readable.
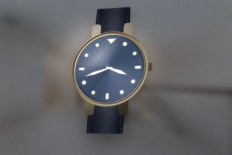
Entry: 3:42
